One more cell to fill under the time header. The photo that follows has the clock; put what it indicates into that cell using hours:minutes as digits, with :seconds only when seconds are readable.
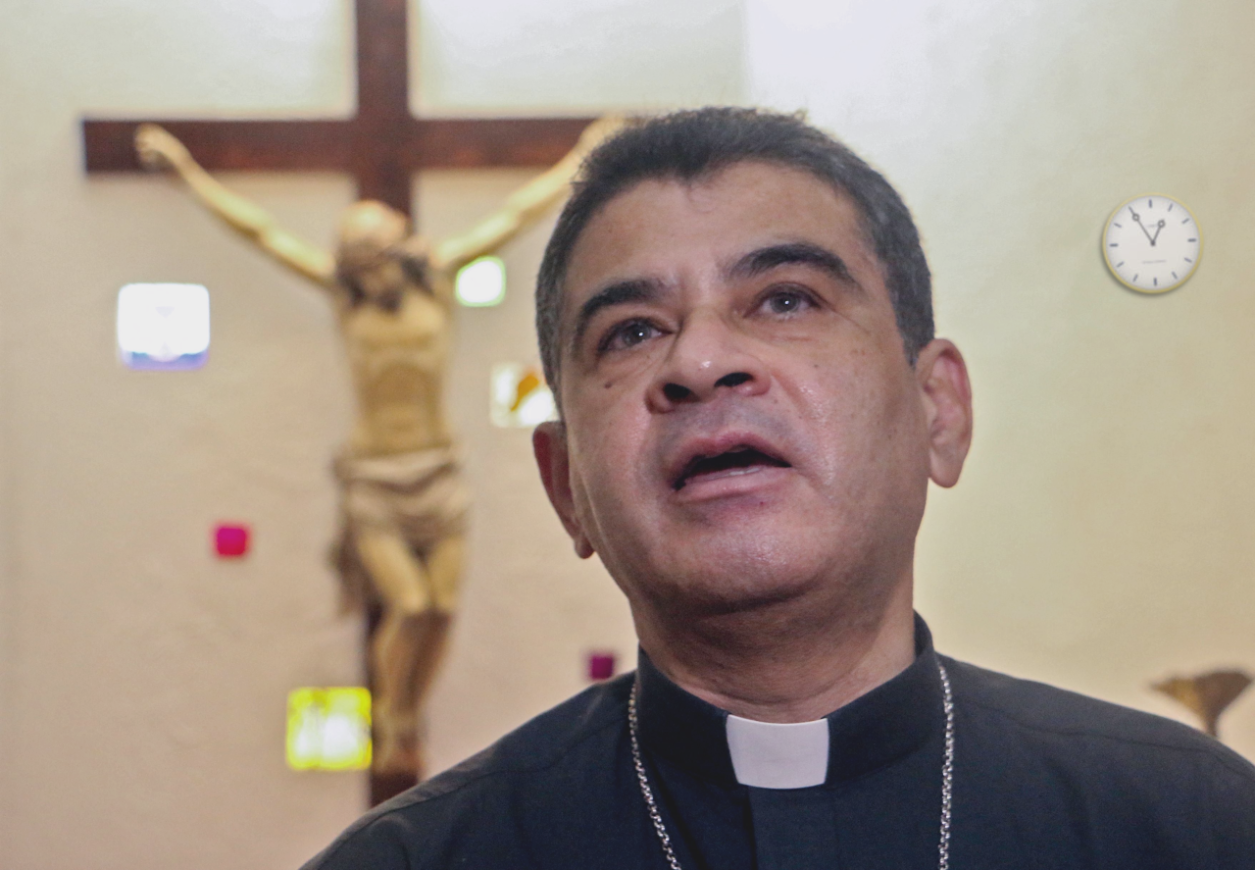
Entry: 12:55
